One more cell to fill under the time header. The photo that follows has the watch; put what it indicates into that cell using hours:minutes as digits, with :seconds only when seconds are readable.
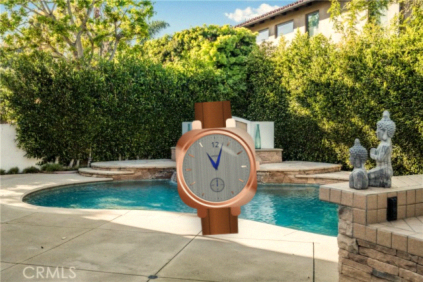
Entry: 11:03
